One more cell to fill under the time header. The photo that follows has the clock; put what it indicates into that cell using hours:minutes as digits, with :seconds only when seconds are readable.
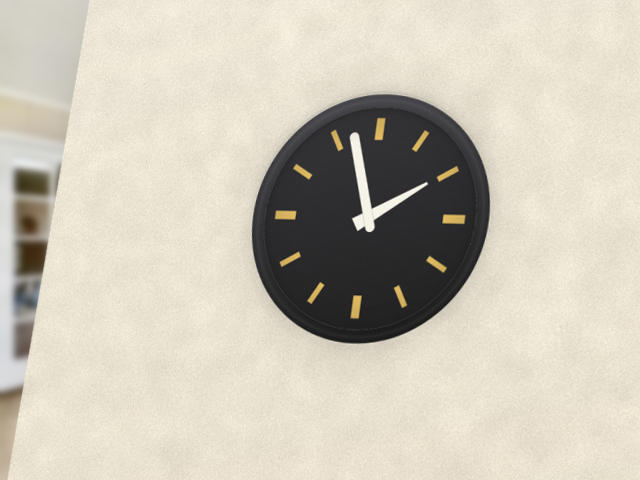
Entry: 1:57
